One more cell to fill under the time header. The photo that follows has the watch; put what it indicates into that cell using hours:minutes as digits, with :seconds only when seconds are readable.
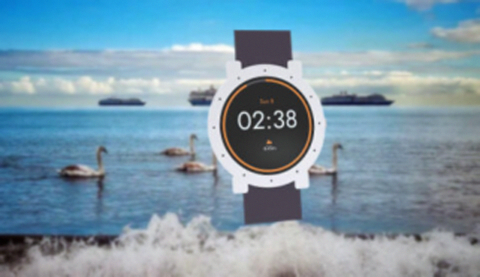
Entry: 2:38
